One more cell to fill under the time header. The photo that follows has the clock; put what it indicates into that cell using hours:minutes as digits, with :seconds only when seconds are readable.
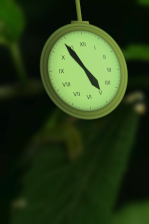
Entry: 4:54
